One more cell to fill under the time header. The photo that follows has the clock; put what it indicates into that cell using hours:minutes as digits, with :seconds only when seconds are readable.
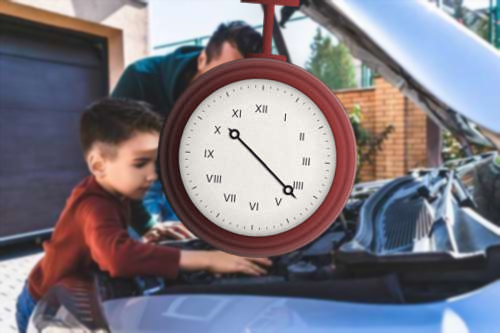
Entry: 10:22
